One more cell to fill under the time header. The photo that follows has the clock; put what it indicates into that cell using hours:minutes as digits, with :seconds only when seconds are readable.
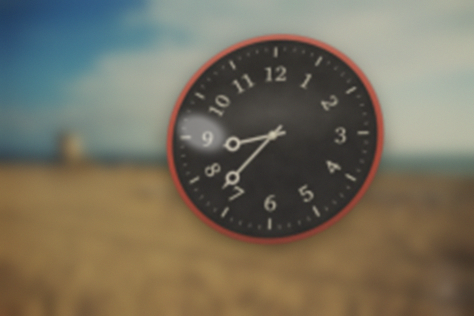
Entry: 8:37
